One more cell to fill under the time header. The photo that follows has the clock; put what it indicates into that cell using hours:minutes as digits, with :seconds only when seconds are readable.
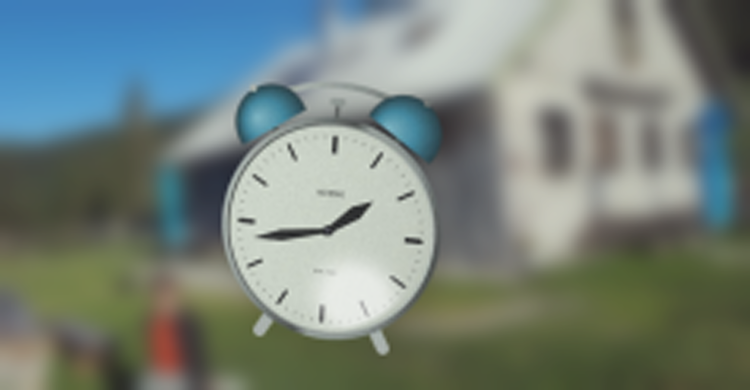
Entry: 1:43
